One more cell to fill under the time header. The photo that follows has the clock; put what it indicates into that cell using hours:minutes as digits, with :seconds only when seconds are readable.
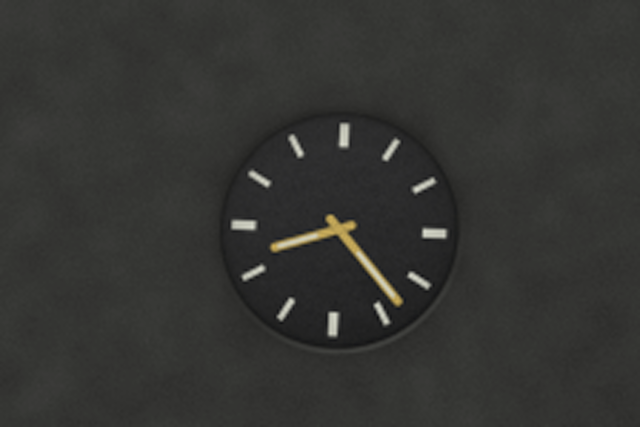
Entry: 8:23
